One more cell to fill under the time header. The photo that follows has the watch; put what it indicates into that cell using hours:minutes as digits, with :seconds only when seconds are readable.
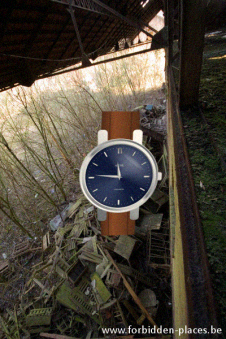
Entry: 11:46
